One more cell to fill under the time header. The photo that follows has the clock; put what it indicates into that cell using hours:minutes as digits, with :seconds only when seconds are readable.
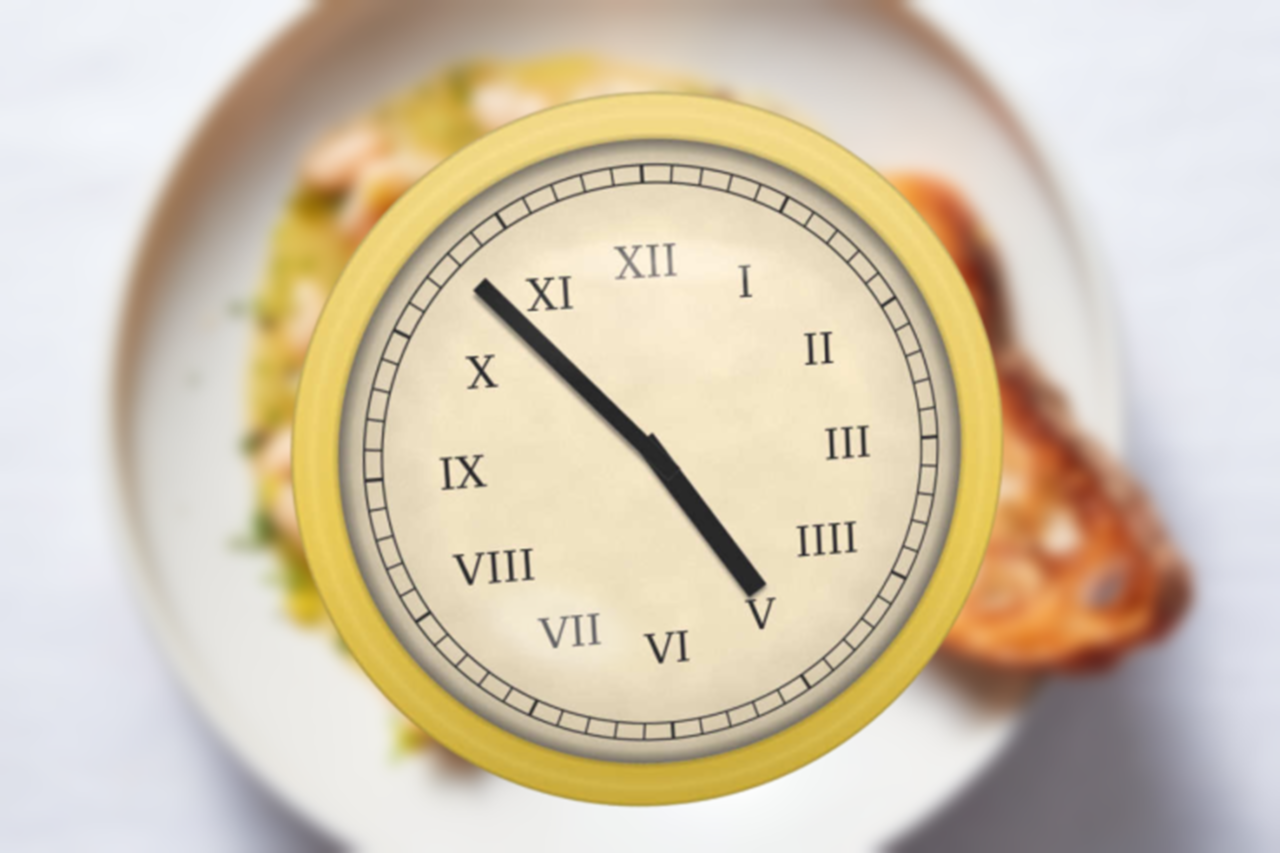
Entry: 4:53
